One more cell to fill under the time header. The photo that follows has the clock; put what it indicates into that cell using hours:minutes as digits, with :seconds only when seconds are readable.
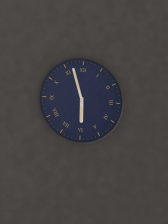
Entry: 5:57
